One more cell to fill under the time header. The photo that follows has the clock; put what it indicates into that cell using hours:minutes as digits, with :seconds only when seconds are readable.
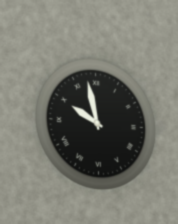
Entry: 9:58
